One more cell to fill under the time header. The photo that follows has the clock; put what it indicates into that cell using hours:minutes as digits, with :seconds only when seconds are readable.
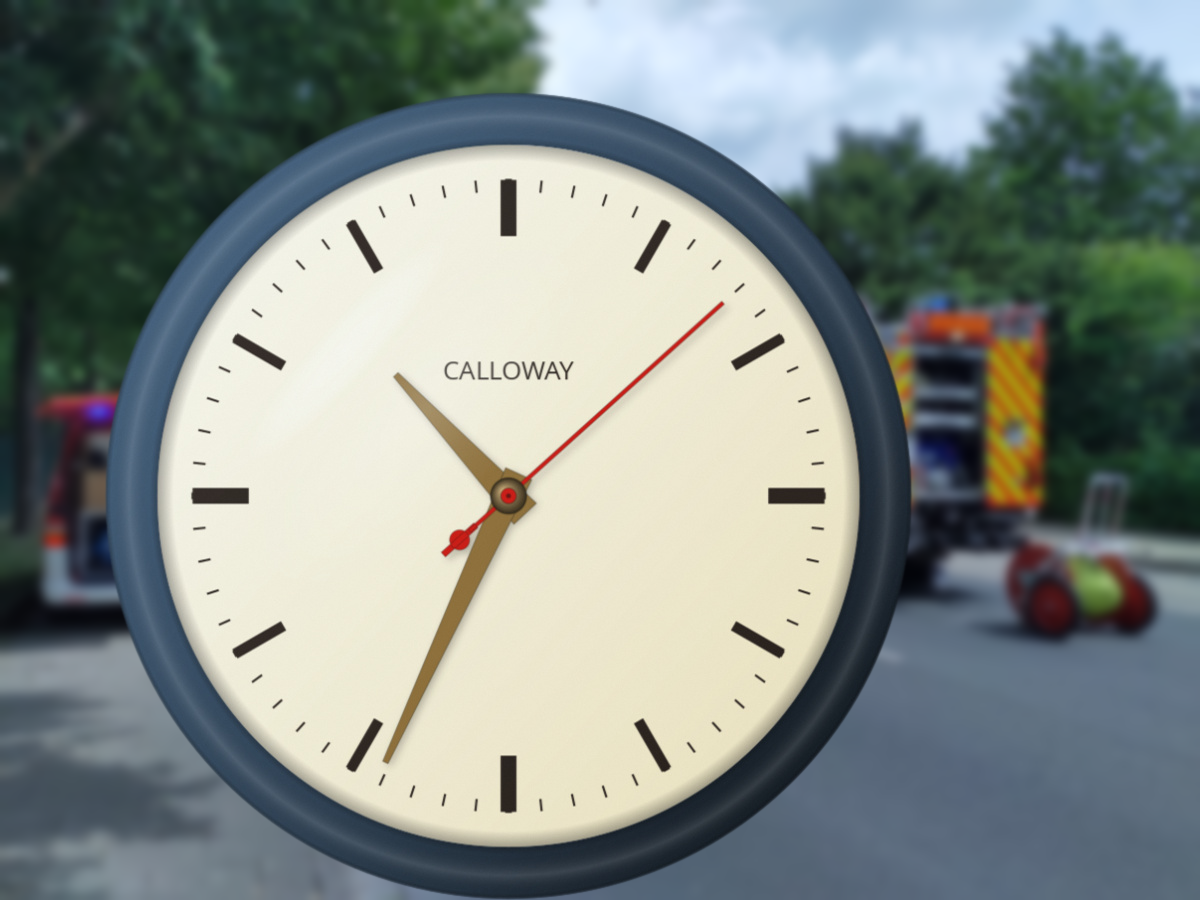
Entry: 10:34:08
